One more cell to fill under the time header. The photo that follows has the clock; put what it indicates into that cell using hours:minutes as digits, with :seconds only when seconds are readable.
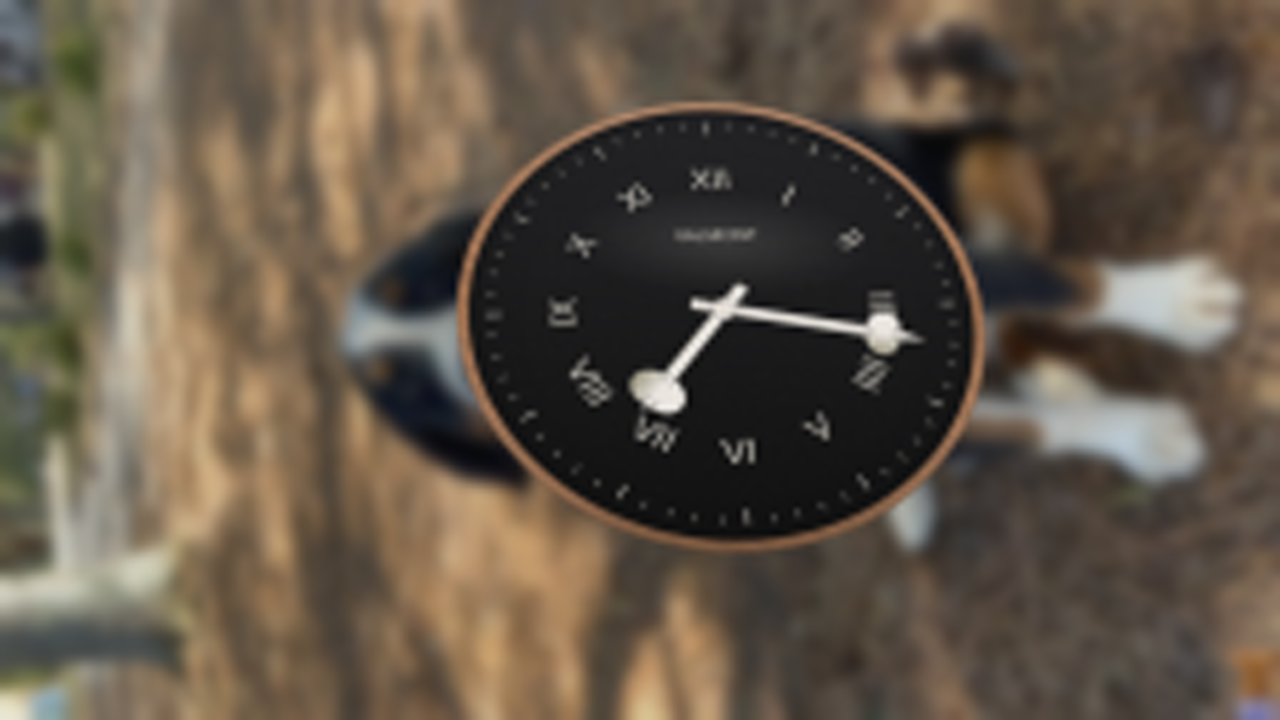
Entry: 7:17
